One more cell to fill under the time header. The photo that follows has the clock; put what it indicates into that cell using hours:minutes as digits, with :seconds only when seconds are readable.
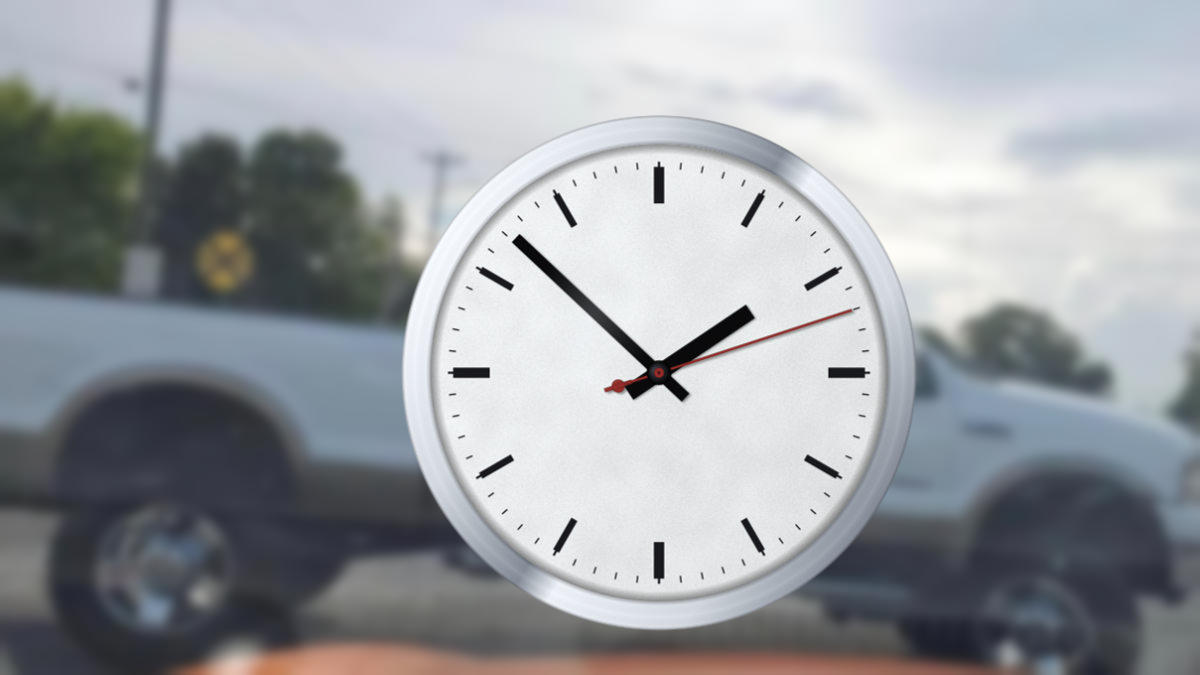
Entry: 1:52:12
